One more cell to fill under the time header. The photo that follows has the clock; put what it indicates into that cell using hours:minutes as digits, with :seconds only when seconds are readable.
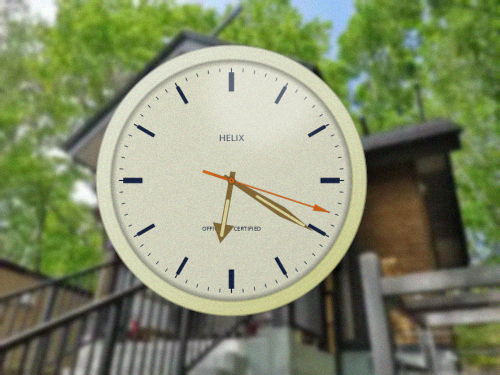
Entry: 6:20:18
